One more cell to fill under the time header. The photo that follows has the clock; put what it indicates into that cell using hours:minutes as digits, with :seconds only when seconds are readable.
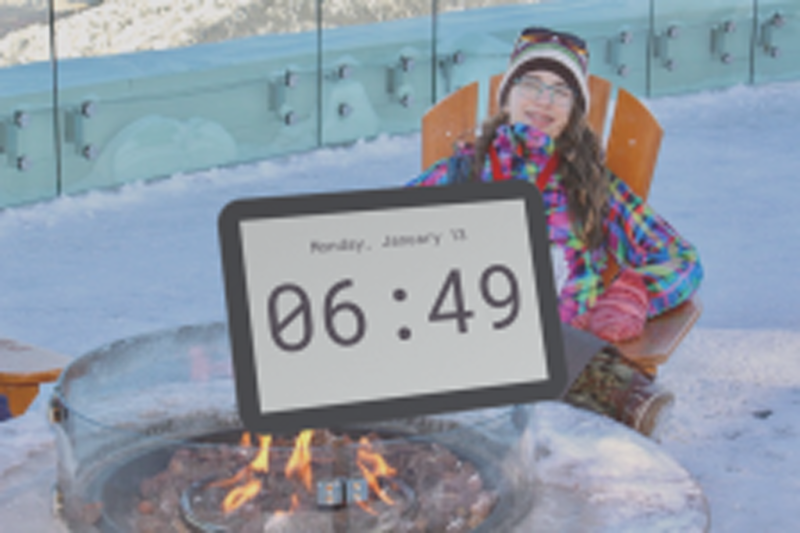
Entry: 6:49
